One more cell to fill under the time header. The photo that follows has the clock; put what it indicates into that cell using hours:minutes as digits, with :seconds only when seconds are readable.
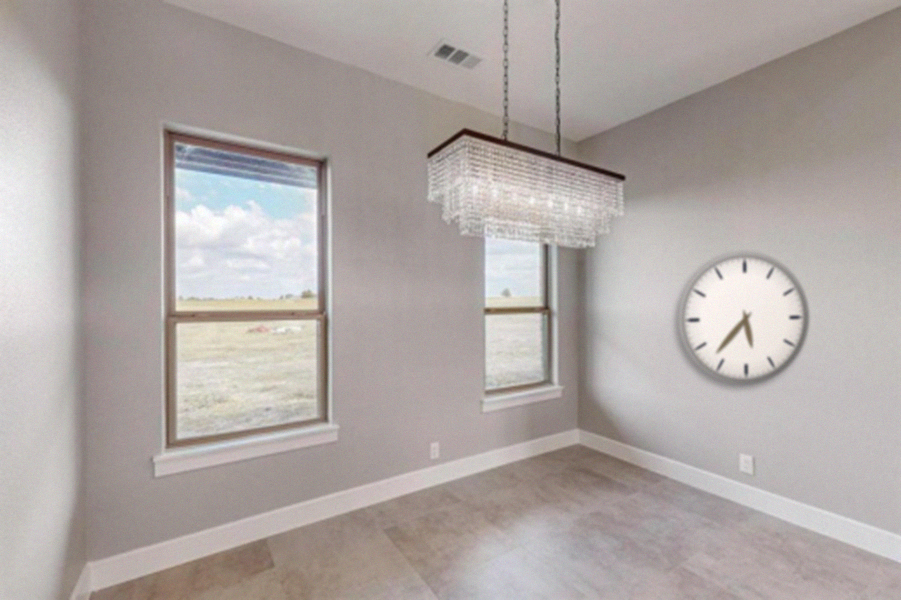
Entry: 5:37
